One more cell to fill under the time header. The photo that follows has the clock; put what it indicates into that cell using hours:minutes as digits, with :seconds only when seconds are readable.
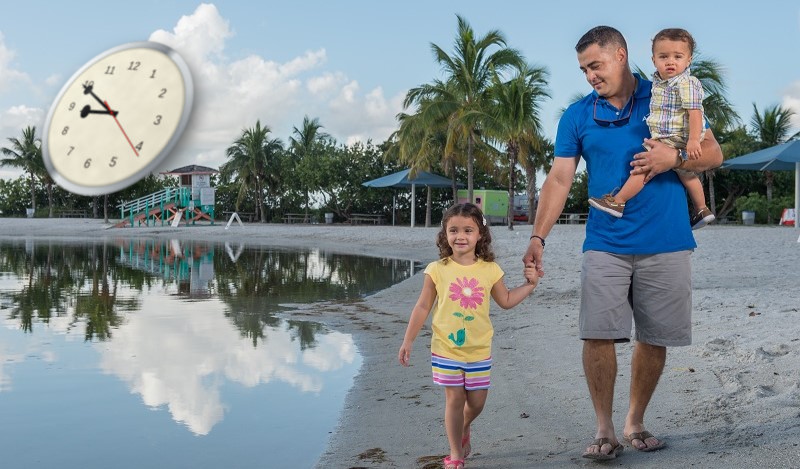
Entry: 8:49:21
